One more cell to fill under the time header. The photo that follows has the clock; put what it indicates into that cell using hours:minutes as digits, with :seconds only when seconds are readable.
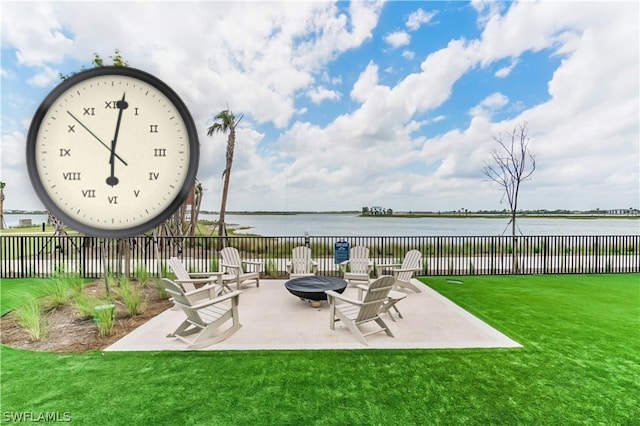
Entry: 6:01:52
